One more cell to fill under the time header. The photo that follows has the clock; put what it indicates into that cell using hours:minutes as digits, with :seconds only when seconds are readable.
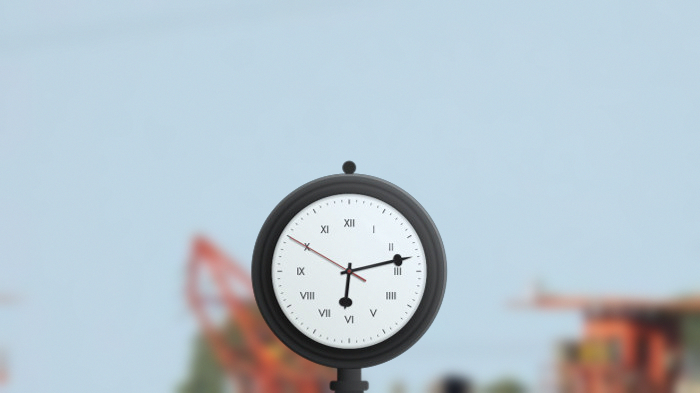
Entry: 6:12:50
